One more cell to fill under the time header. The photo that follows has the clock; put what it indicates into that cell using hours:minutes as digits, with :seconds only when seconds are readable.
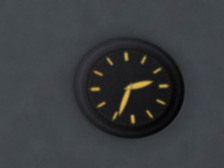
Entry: 2:34
